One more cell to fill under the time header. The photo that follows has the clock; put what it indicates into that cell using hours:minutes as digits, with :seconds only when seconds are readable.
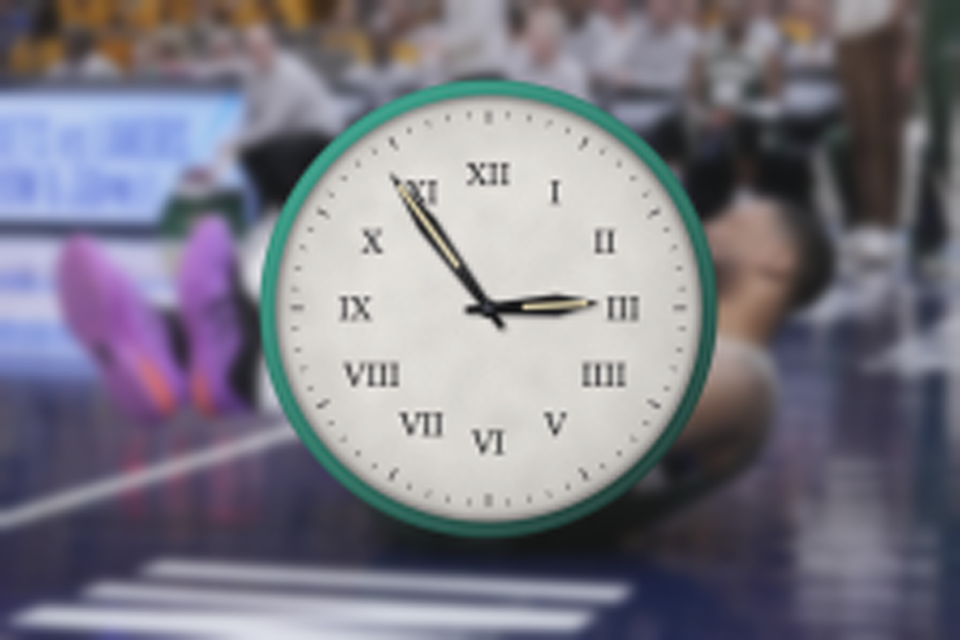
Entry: 2:54
